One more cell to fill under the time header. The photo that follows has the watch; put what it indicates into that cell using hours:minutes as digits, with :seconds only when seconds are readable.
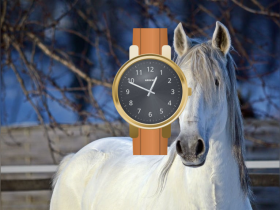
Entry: 12:49
